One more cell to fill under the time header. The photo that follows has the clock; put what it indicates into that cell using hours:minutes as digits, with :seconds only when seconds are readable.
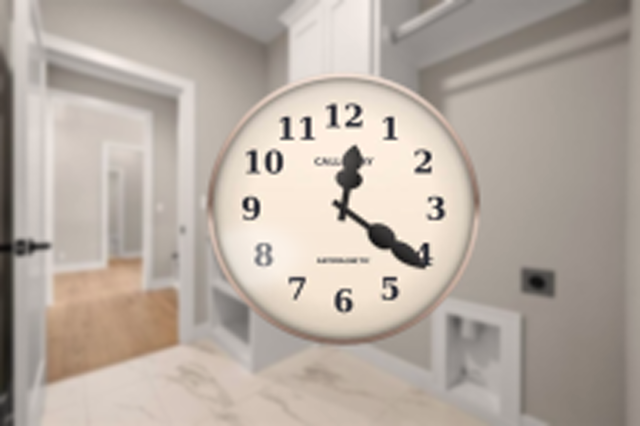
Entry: 12:21
